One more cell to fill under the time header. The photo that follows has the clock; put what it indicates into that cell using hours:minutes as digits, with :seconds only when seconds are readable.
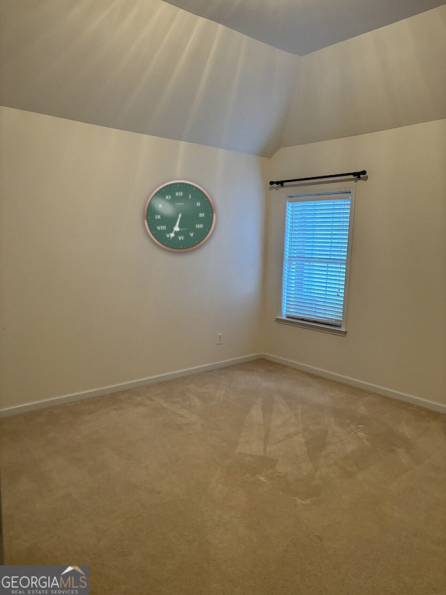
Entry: 6:34
